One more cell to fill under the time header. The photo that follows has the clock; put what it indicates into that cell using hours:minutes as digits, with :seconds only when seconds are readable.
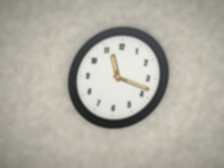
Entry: 11:18
